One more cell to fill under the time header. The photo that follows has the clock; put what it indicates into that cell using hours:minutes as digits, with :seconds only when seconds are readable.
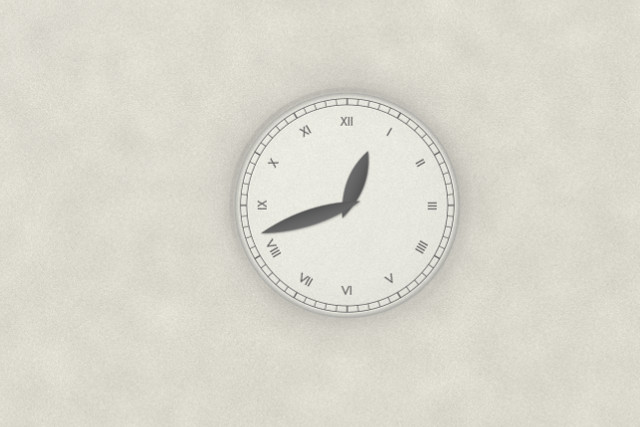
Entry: 12:42
